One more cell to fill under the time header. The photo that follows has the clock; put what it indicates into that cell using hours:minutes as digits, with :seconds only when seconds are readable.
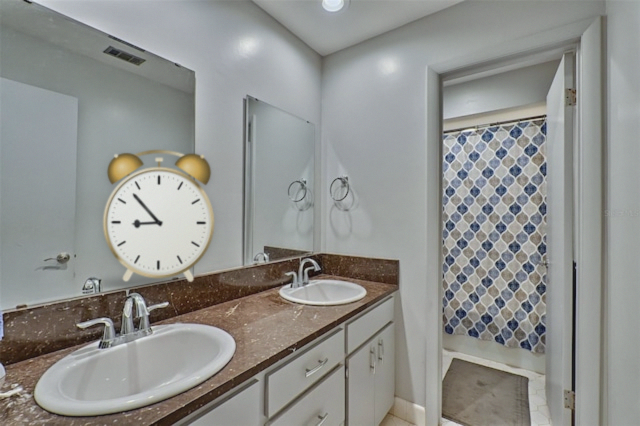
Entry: 8:53
